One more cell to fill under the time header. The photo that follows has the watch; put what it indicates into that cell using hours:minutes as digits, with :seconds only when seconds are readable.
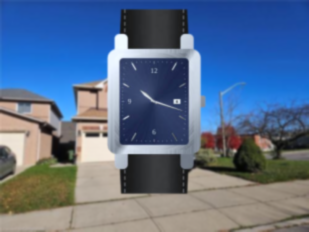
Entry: 10:18
